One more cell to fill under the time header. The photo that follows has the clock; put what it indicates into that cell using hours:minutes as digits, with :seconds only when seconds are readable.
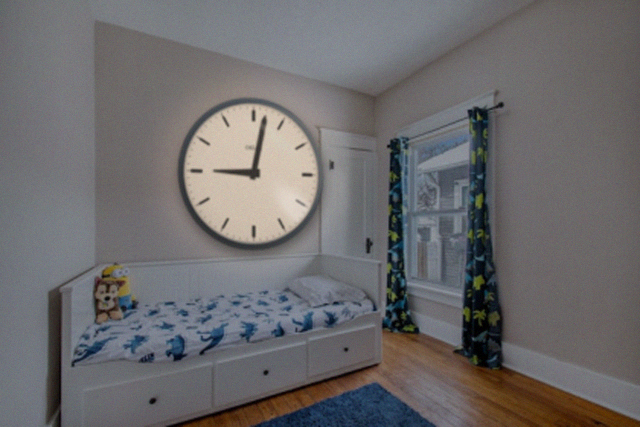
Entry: 9:02
